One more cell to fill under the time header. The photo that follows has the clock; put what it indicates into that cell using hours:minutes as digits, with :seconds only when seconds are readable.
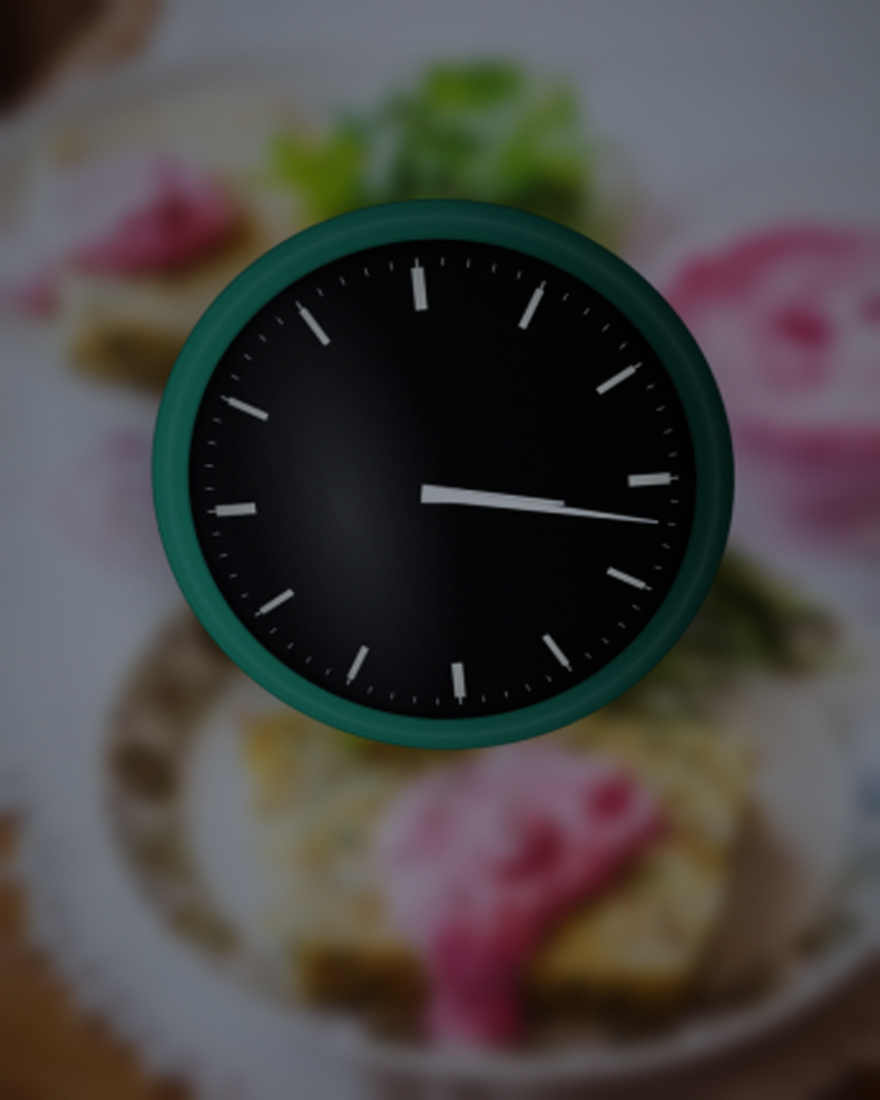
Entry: 3:17
